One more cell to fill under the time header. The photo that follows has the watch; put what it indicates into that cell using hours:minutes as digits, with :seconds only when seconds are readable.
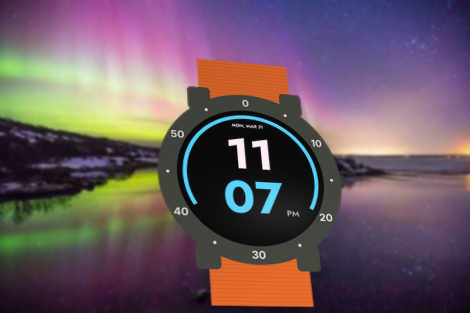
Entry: 11:07
